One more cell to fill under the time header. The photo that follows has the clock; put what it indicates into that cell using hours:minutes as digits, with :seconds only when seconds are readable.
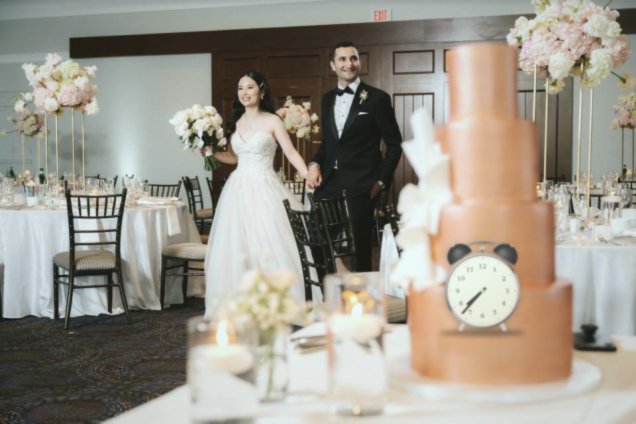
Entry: 7:37
